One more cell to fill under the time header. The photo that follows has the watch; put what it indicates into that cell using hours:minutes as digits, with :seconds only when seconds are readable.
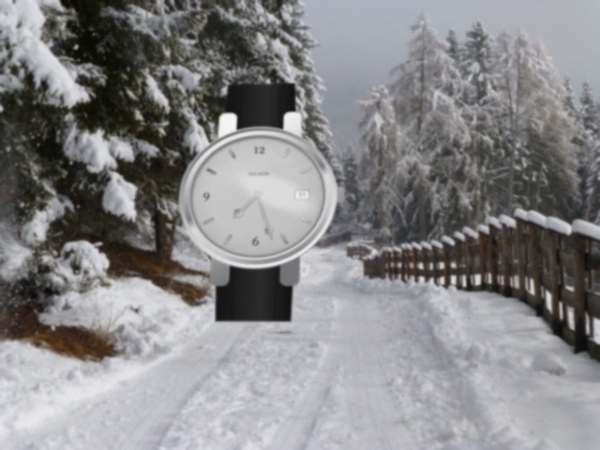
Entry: 7:27
